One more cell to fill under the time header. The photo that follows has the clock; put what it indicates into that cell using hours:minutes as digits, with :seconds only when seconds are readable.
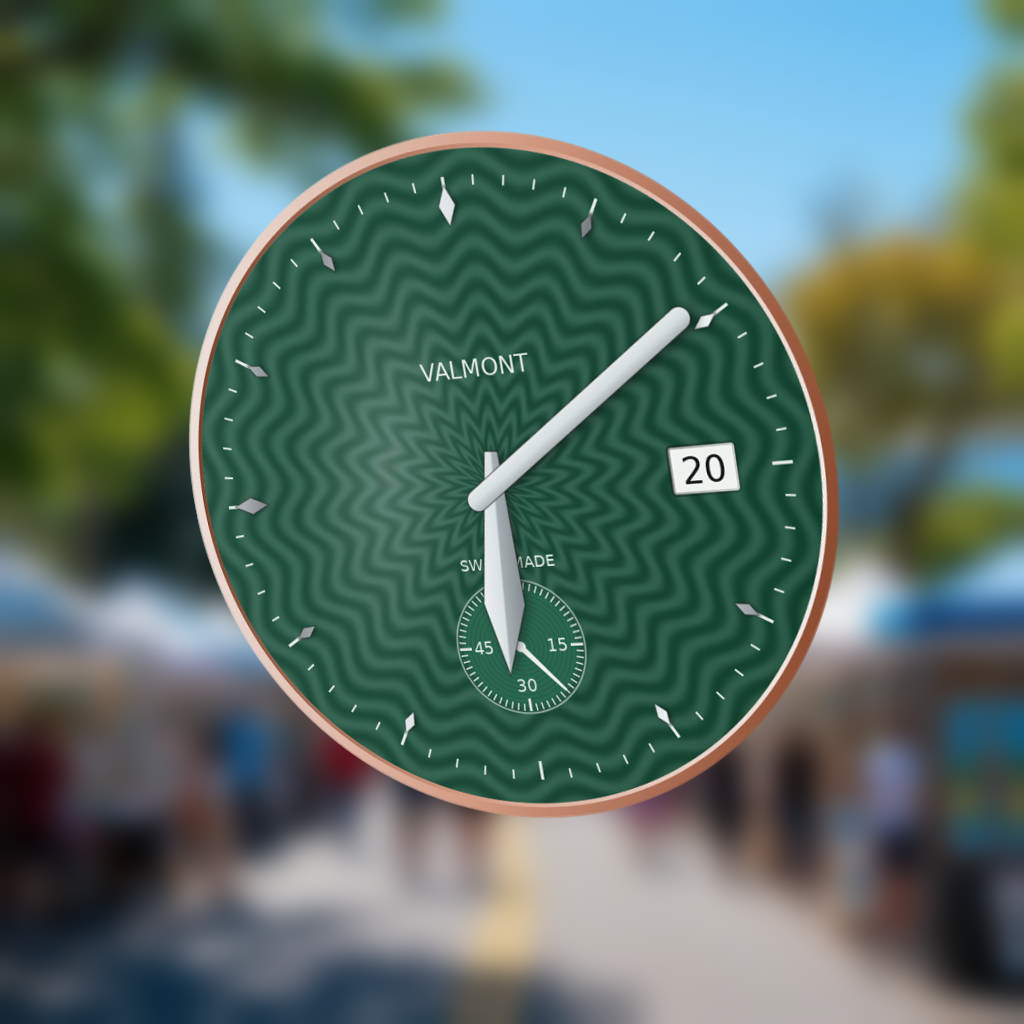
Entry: 6:09:23
